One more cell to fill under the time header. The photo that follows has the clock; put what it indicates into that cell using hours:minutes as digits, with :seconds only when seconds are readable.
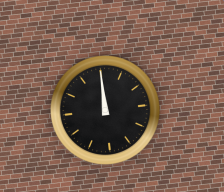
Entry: 12:00
